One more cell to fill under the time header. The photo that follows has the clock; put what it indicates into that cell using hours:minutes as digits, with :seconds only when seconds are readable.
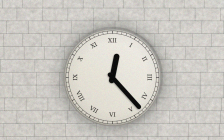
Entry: 12:23
